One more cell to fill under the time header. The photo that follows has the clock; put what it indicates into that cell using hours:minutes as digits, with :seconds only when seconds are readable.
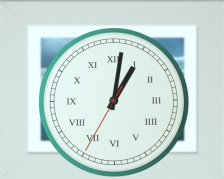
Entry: 1:01:35
